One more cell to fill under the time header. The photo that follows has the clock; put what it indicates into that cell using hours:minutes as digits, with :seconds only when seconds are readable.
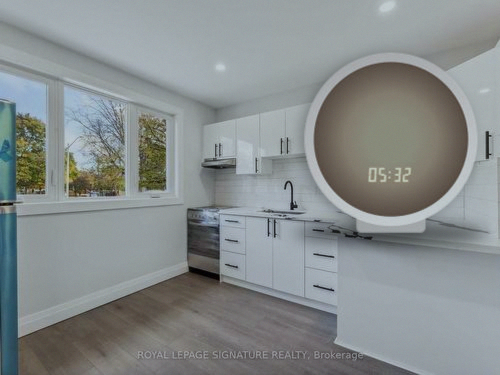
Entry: 5:32
